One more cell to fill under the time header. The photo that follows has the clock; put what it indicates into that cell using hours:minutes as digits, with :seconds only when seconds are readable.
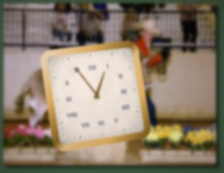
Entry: 12:55
